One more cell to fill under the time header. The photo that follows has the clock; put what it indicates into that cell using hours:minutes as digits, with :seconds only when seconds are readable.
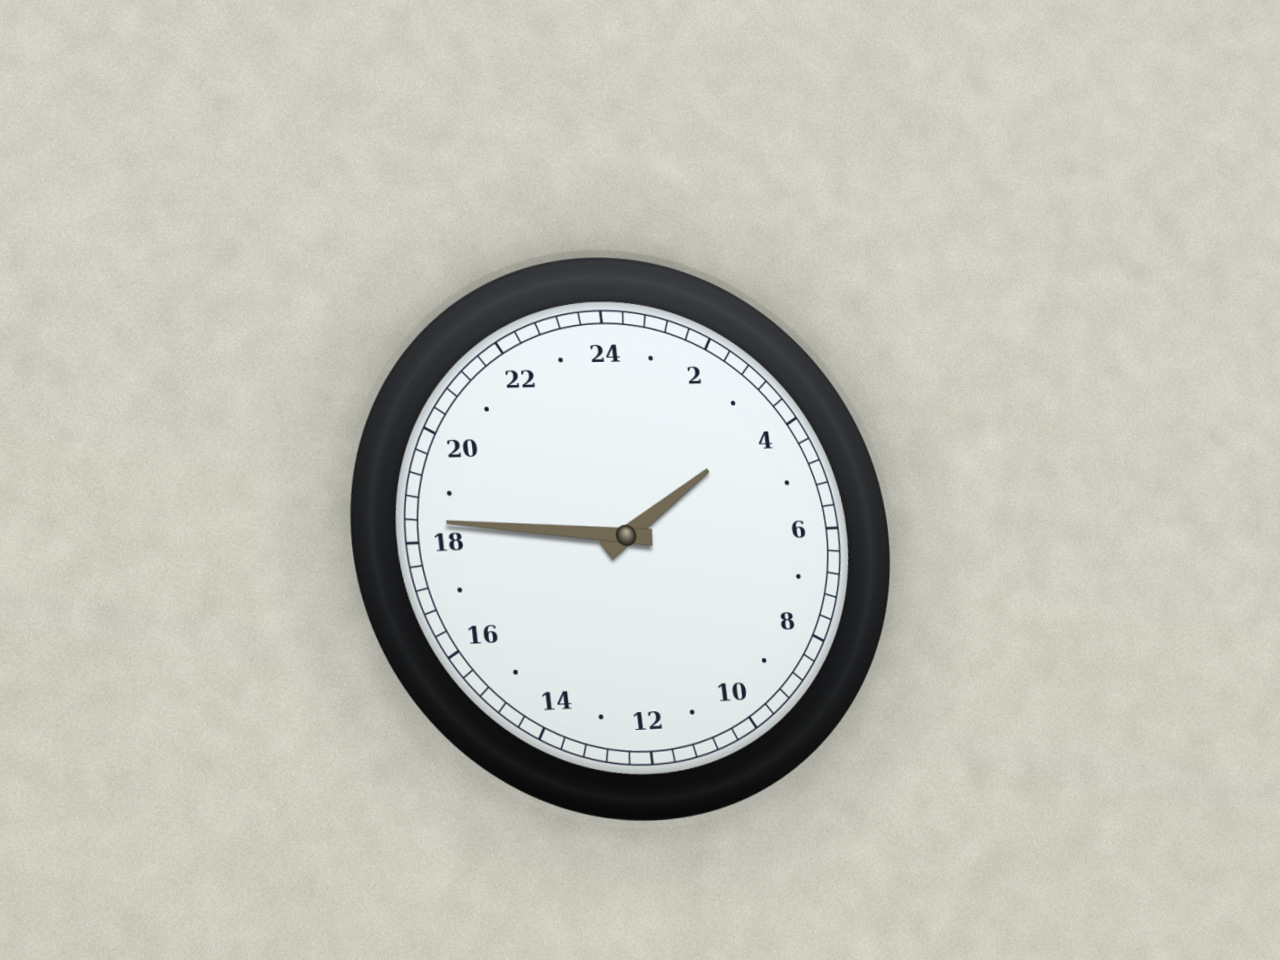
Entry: 3:46
